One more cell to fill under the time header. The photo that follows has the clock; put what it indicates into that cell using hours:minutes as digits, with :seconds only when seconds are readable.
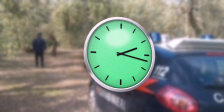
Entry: 2:17
